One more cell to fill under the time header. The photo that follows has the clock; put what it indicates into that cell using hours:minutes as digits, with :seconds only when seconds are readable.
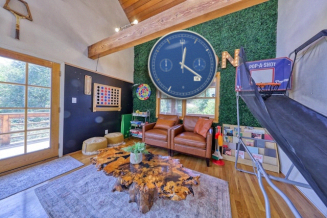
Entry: 12:21
